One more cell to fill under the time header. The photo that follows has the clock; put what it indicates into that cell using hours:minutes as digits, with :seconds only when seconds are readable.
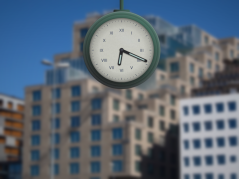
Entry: 6:19
